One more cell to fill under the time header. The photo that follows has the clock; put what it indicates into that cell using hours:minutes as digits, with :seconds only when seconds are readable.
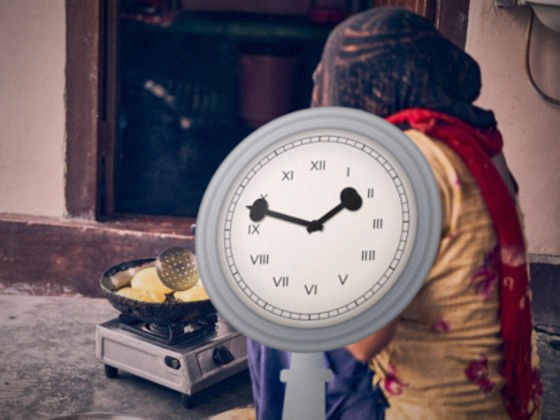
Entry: 1:48
